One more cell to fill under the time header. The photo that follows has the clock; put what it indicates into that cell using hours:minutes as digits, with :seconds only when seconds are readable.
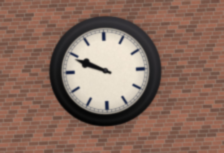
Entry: 9:49
